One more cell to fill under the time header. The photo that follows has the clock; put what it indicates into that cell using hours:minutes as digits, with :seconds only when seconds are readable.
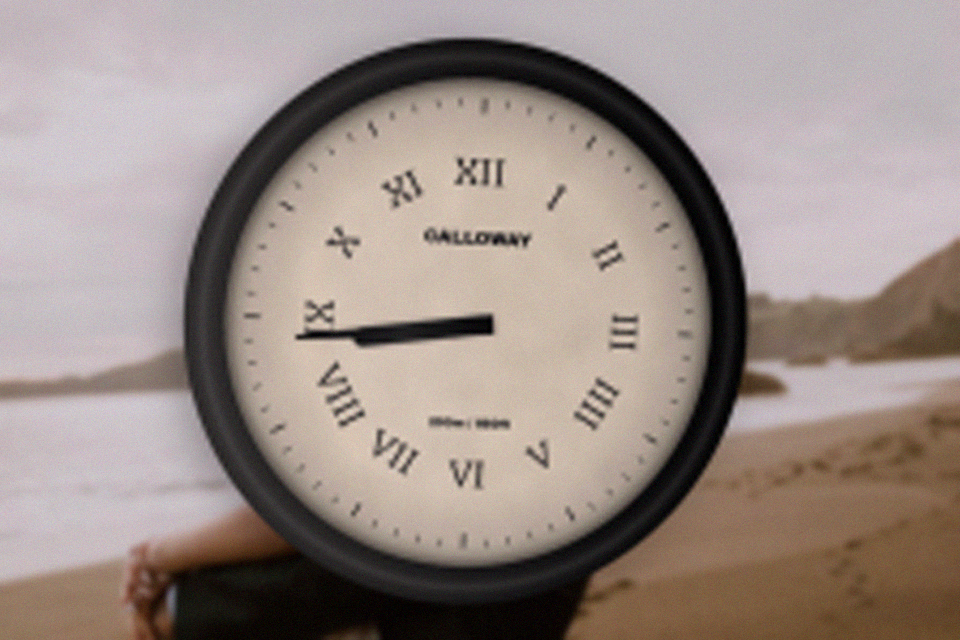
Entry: 8:44
